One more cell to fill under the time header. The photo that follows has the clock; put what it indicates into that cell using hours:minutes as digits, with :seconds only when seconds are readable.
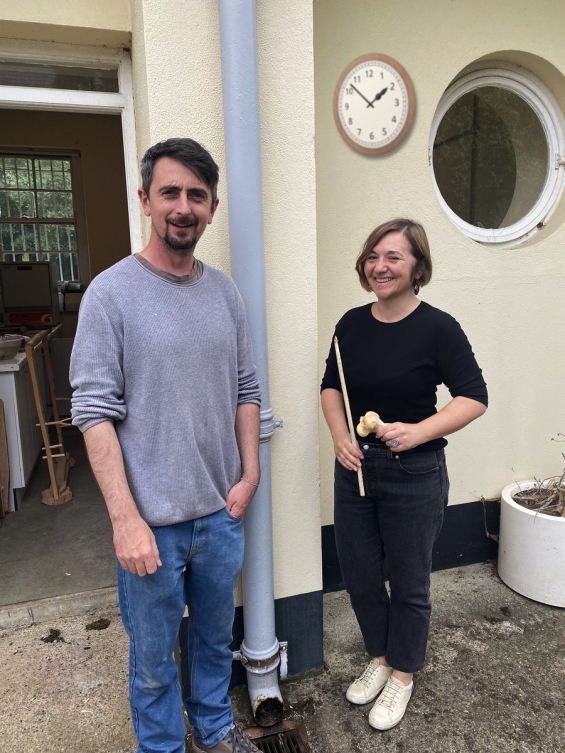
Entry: 1:52
